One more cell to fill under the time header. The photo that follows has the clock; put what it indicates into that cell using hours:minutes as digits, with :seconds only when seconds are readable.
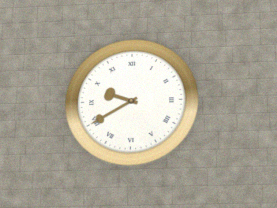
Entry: 9:40
